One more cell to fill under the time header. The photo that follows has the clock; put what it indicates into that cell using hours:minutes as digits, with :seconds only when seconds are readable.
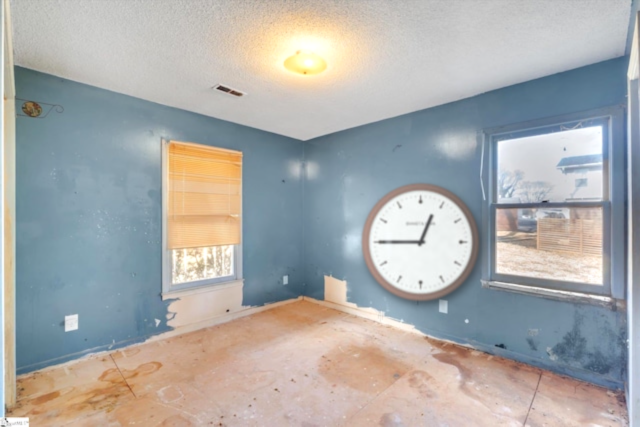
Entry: 12:45
